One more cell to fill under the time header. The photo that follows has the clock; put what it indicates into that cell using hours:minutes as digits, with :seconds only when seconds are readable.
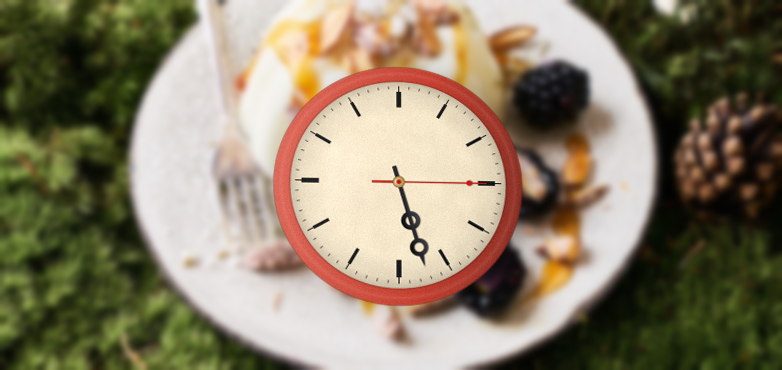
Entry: 5:27:15
